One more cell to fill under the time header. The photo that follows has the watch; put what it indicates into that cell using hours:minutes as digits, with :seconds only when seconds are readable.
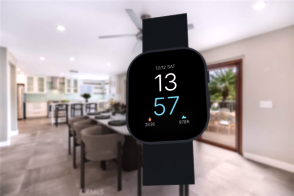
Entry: 13:57
